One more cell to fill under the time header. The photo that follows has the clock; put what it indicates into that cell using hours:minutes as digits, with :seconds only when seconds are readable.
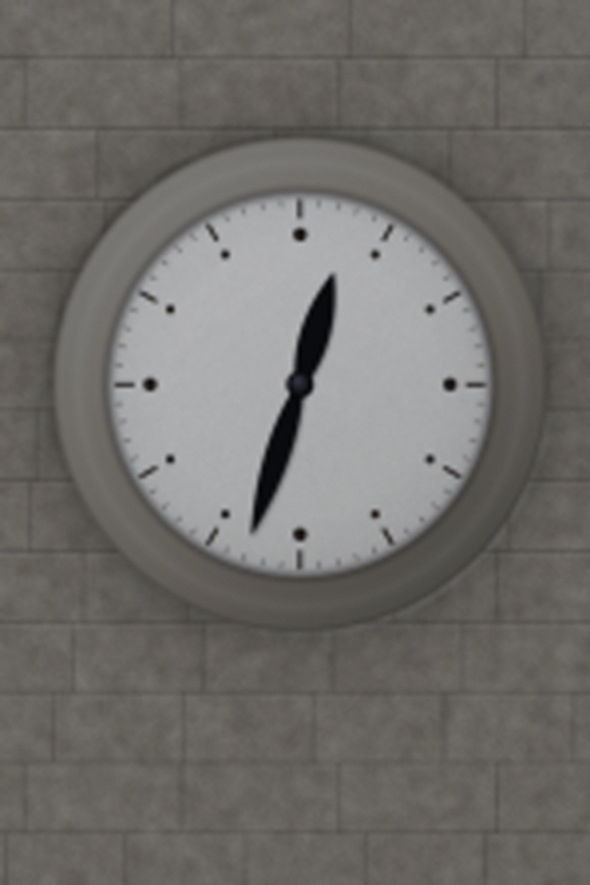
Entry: 12:33
